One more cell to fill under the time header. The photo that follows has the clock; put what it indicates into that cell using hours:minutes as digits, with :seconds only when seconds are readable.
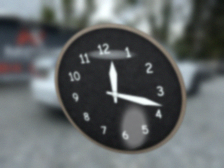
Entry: 12:18
